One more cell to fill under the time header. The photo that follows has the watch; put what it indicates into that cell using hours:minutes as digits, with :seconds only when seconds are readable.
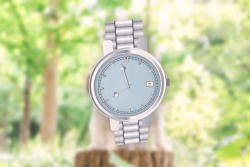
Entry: 7:58
